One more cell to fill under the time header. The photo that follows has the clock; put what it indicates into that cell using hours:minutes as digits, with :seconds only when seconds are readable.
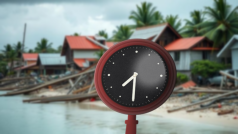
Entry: 7:30
